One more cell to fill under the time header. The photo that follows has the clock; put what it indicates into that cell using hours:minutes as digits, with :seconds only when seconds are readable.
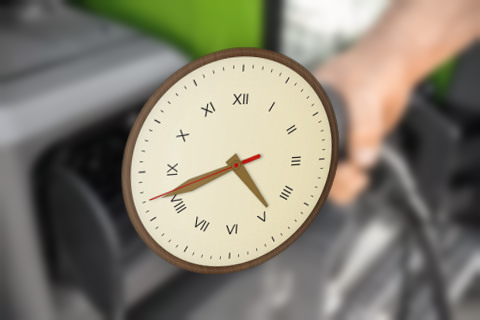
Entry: 4:41:42
